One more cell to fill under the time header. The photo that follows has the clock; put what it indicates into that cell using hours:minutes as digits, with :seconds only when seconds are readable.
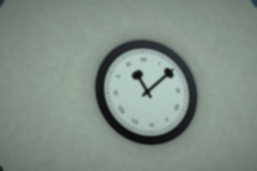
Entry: 11:09
